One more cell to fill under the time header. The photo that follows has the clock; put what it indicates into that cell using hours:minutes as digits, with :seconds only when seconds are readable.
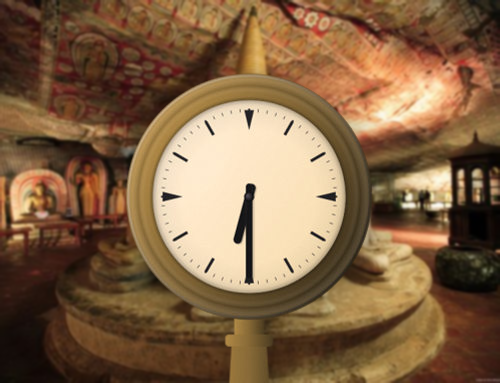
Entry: 6:30
